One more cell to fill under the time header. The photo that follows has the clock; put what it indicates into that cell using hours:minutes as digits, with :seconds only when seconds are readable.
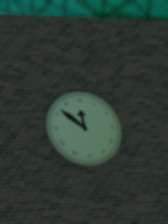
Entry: 11:52
